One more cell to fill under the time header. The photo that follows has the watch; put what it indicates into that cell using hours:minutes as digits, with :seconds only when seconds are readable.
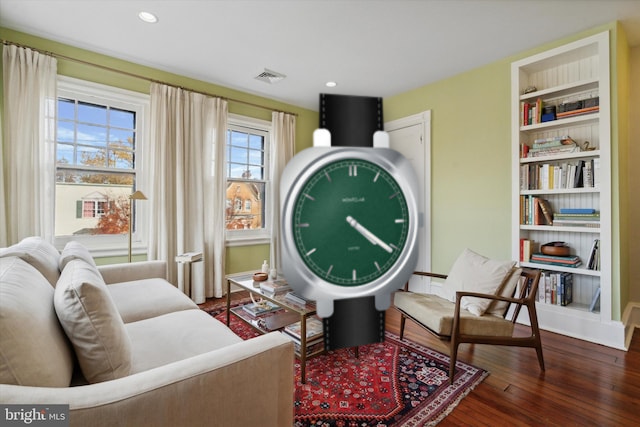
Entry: 4:21
